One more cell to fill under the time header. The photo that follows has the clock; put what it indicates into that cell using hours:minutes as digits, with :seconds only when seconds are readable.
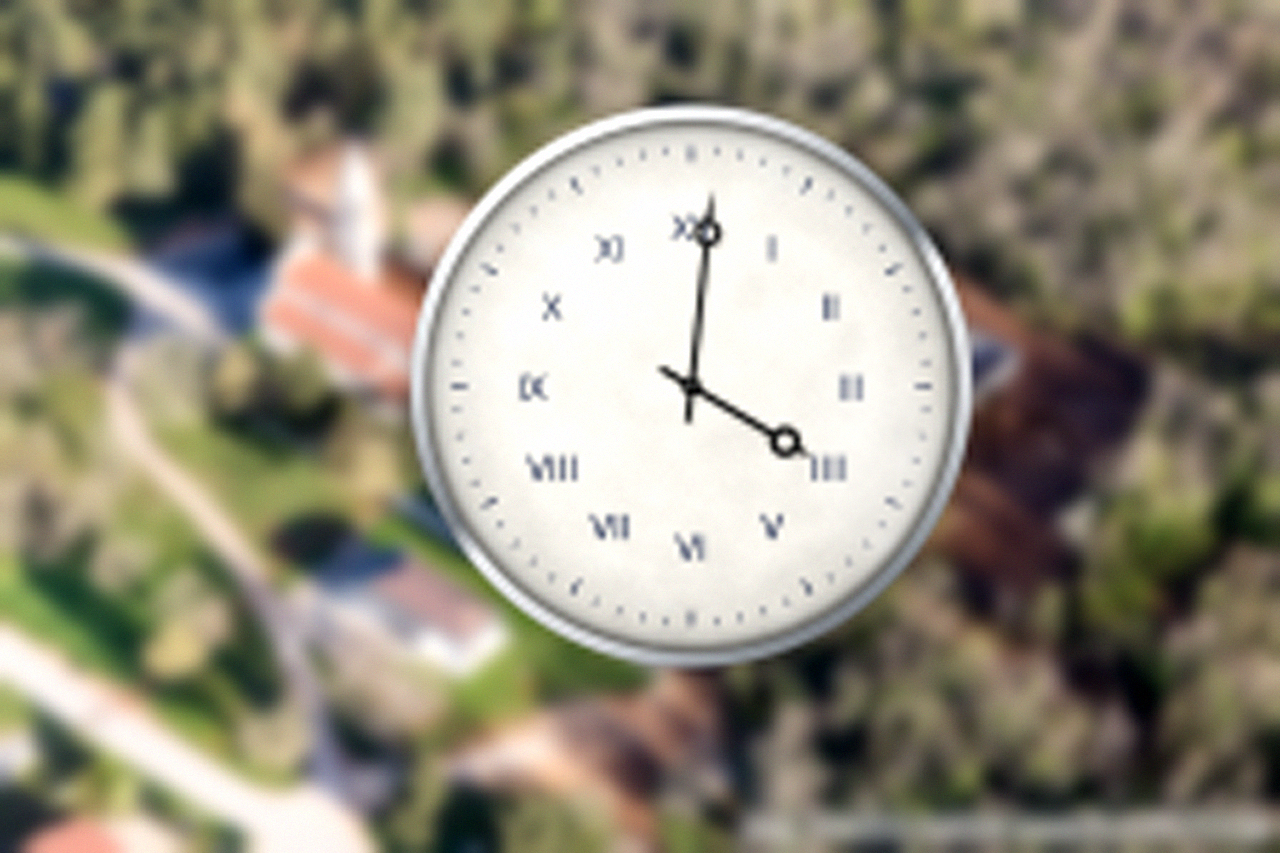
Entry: 4:01
